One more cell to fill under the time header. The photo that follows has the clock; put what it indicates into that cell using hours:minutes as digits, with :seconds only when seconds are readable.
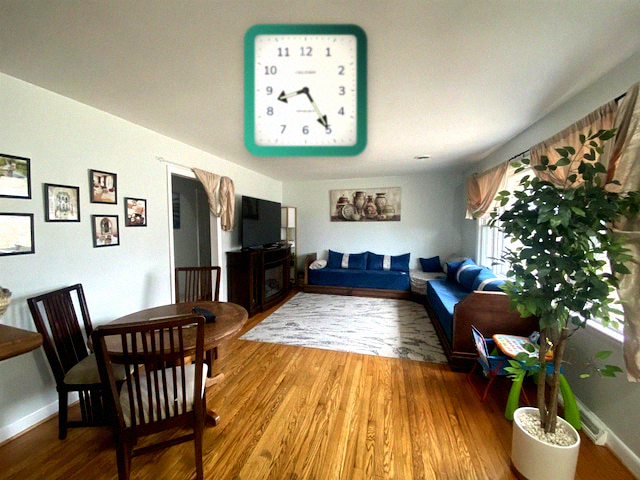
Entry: 8:25
